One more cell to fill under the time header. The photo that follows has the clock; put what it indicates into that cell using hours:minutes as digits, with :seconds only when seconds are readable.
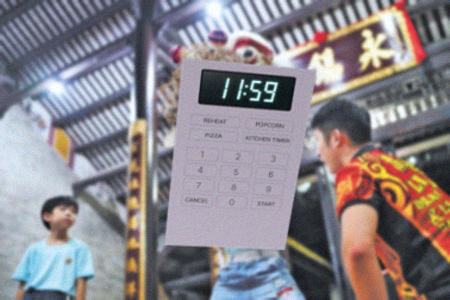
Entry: 11:59
